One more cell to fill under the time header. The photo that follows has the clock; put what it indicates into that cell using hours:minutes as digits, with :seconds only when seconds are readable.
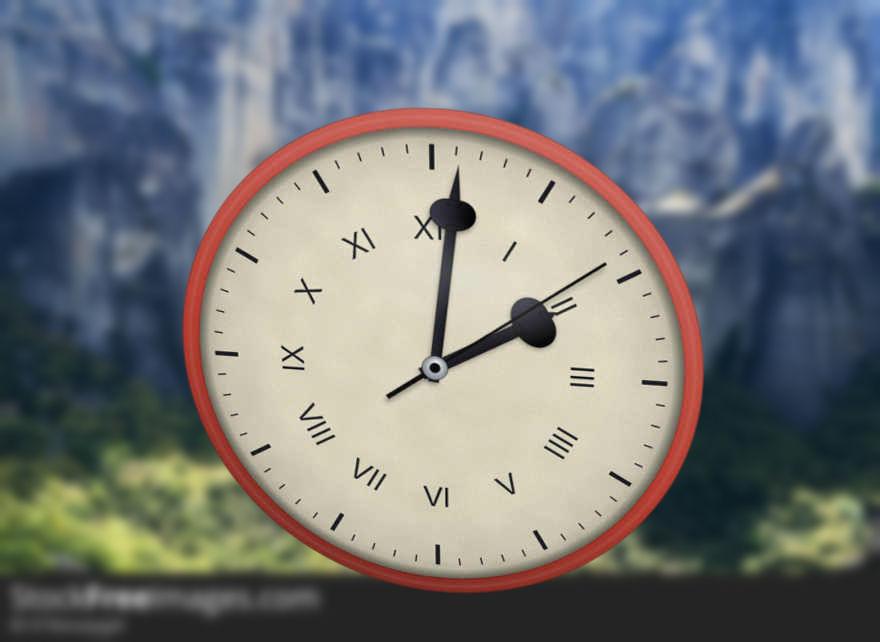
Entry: 2:01:09
